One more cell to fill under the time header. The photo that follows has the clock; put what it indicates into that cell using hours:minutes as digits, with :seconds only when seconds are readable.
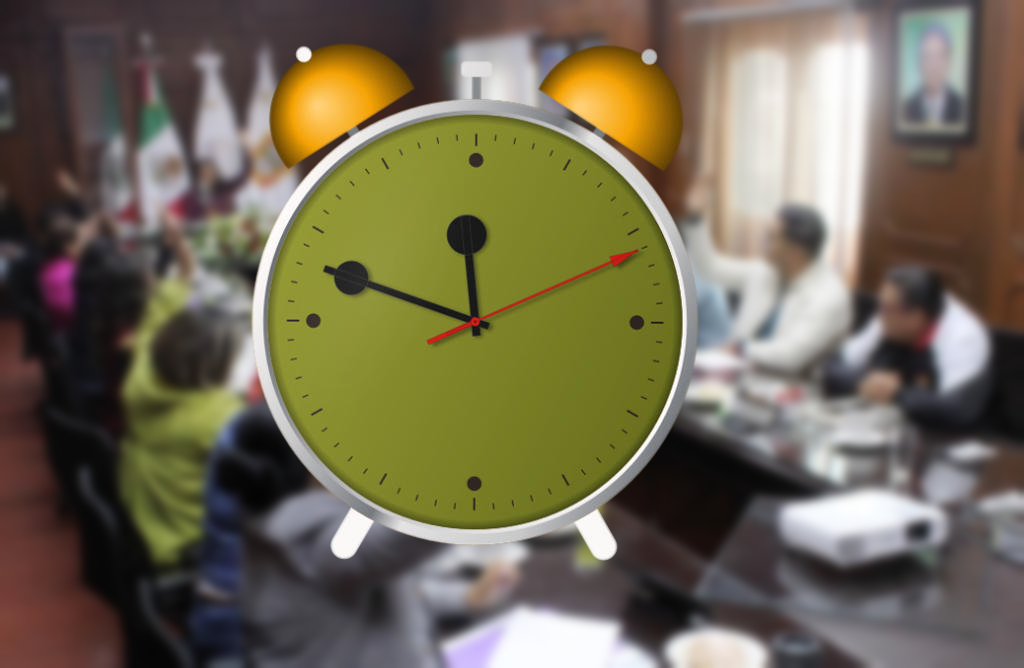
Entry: 11:48:11
